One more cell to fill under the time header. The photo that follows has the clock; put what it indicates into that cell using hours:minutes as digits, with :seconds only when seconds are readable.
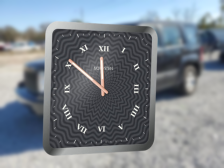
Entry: 11:51
